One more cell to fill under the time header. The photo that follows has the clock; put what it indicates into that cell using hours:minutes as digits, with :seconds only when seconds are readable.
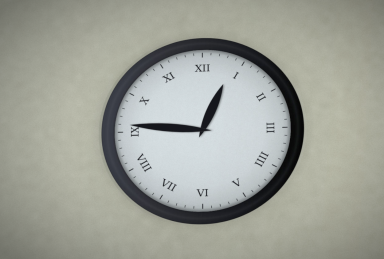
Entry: 12:46
